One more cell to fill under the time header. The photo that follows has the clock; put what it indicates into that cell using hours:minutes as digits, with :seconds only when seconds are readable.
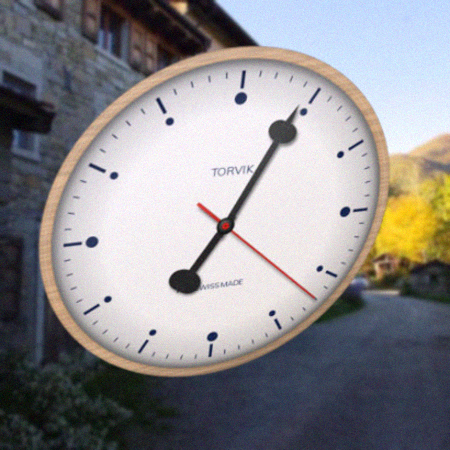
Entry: 7:04:22
